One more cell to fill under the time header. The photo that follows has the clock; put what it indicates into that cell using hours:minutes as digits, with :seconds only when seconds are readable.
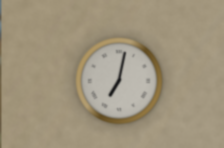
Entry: 7:02
